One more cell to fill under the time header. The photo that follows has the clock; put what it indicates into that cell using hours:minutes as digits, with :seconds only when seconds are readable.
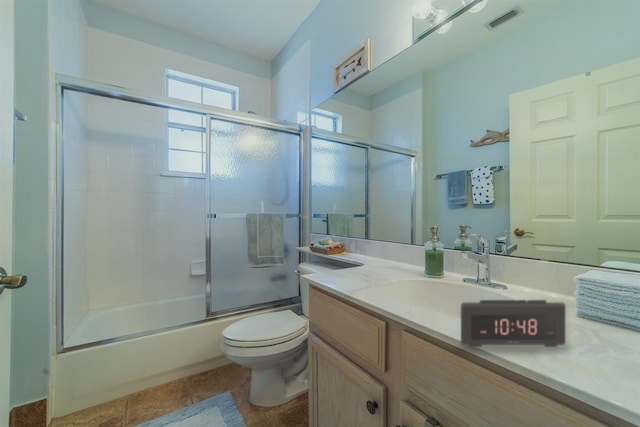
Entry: 10:48
